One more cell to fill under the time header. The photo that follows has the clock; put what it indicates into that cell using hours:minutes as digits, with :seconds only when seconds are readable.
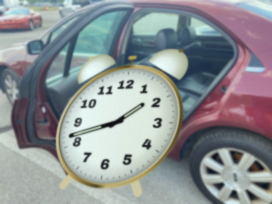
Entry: 1:42
